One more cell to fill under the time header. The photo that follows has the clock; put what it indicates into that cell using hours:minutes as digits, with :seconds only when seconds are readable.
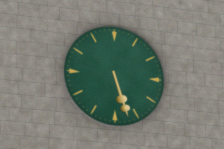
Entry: 5:27
